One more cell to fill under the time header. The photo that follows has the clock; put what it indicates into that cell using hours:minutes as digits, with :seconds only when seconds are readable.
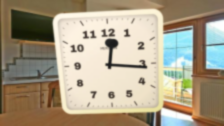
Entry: 12:16
